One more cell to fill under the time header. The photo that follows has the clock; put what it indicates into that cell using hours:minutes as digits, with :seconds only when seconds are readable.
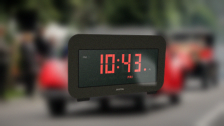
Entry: 10:43
